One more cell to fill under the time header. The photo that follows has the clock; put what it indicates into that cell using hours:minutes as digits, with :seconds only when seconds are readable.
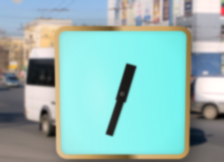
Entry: 12:33
